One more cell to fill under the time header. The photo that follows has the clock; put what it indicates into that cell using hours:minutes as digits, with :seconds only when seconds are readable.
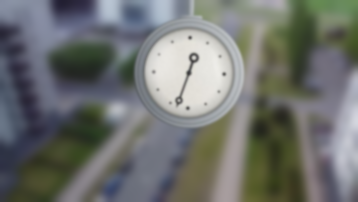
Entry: 12:33
